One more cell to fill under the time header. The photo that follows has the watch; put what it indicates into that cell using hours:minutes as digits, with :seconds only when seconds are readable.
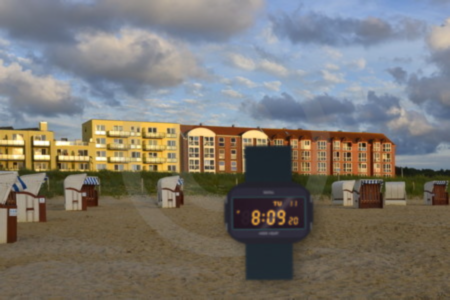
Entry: 8:09
